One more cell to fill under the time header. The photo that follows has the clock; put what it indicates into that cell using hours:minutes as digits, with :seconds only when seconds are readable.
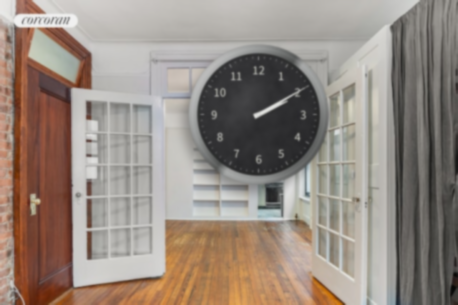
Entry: 2:10
